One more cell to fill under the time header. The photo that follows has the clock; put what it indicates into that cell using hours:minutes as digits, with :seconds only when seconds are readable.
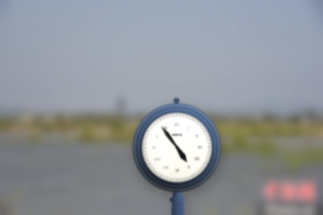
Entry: 4:54
